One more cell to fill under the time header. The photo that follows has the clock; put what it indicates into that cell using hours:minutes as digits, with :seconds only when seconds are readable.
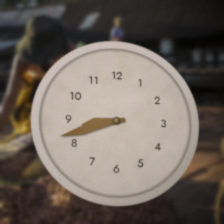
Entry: 8:42
